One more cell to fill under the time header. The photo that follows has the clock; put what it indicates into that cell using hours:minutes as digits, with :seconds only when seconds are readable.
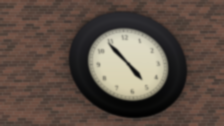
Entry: 4:54
